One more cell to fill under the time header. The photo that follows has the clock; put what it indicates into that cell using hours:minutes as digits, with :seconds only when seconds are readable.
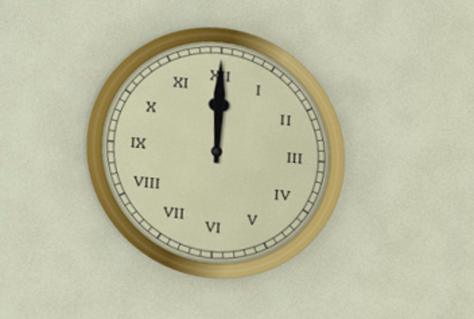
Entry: 12:00
